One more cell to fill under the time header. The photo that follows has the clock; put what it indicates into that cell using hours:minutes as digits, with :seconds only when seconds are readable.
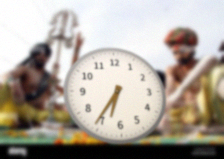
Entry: 6:36
